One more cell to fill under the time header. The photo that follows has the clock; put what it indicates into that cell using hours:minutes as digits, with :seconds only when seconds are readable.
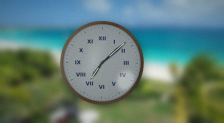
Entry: 7:08
